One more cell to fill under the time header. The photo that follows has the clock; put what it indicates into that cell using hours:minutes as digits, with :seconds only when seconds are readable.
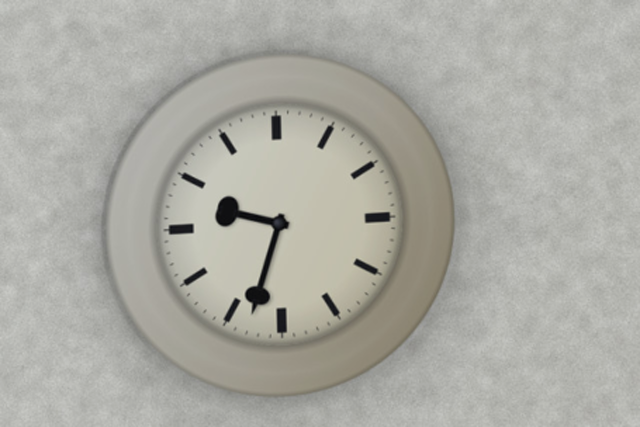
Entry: 9:33
